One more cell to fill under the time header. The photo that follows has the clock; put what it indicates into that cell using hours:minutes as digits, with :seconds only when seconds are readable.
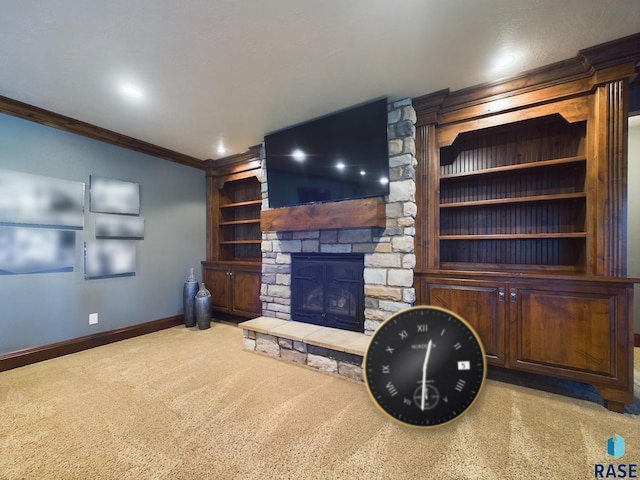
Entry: 12:31
